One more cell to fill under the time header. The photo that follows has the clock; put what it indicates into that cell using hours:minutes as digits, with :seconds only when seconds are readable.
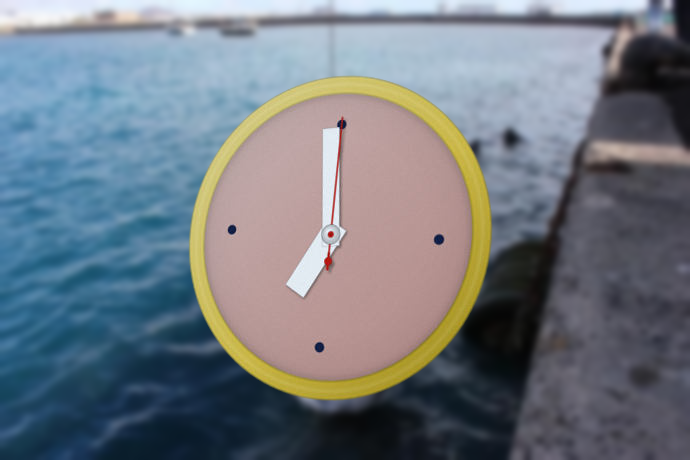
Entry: 6:59:00
